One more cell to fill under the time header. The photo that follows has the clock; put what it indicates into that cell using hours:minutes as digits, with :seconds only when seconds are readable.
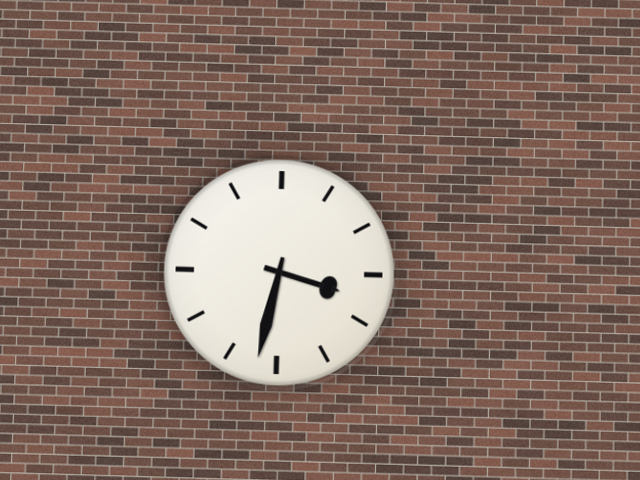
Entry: 3:32
